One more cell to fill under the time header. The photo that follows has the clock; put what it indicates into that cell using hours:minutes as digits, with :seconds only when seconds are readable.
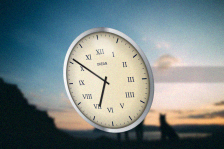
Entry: 6:51
